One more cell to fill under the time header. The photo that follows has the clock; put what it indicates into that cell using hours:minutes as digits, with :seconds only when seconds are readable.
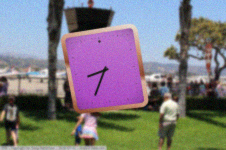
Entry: 8:35
